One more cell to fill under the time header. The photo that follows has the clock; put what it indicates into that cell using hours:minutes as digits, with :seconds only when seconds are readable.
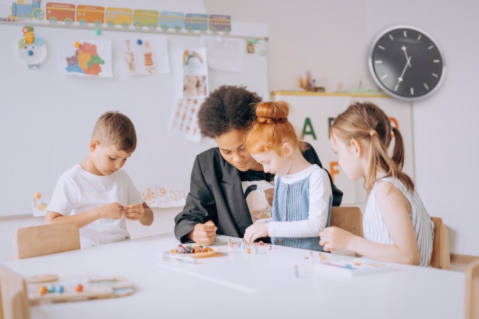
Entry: 11:35
